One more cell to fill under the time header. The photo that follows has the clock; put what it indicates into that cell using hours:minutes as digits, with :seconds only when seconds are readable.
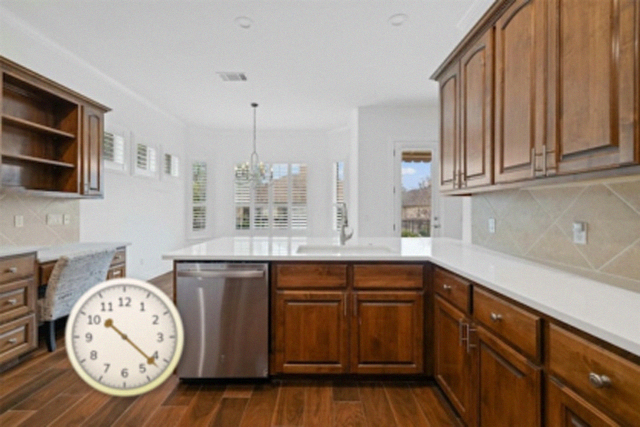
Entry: 10:22
